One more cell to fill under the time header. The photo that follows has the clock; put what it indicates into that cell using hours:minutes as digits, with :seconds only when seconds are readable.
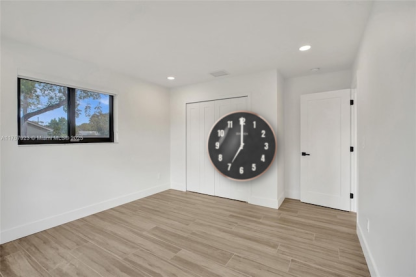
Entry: 7:00
